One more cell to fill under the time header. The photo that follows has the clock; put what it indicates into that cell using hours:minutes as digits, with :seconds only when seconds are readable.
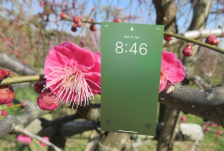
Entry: 8:46
